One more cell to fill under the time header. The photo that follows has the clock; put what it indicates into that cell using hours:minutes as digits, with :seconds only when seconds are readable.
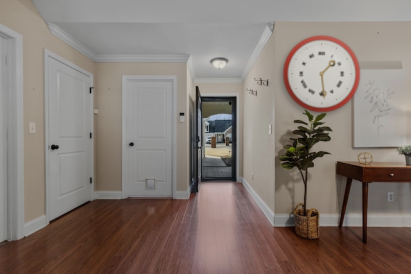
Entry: 1:29
